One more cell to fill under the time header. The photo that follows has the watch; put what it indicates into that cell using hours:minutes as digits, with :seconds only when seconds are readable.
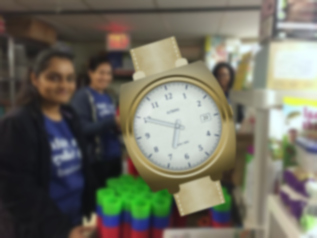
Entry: 6:50
